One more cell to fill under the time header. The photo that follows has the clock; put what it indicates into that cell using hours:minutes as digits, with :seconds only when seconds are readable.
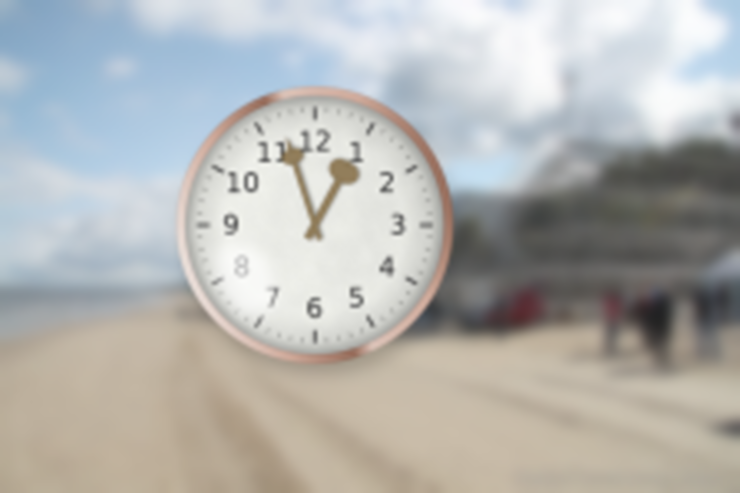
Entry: 12:57
